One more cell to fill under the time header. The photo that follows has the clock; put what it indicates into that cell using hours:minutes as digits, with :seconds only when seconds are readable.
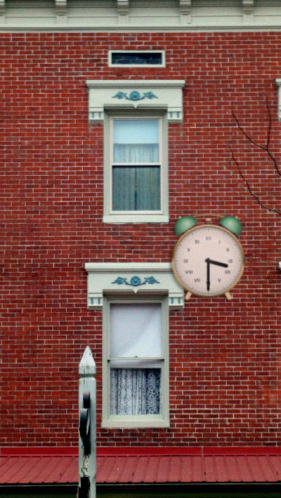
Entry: 3:30
